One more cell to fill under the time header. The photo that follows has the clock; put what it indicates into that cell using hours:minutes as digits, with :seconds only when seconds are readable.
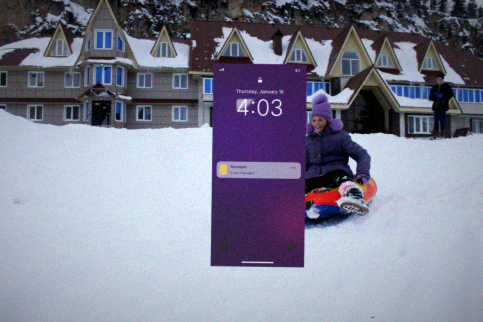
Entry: 4:03
